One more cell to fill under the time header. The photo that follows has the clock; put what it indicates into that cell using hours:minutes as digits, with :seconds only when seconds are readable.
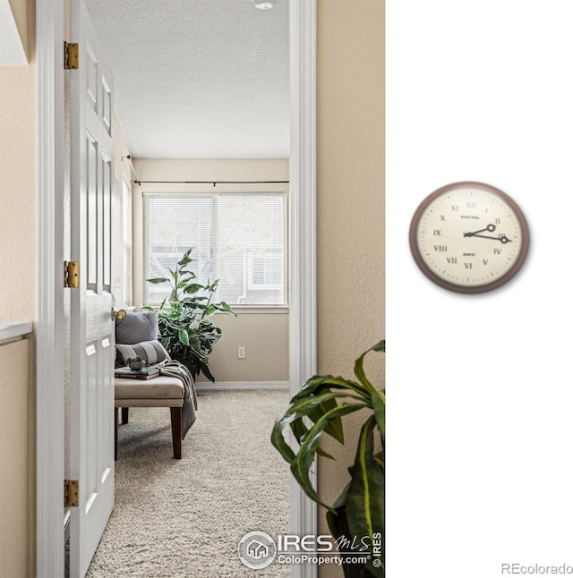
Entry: 2:16
